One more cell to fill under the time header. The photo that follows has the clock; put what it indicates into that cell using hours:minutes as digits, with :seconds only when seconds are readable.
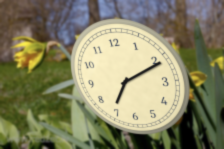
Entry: 7:11
